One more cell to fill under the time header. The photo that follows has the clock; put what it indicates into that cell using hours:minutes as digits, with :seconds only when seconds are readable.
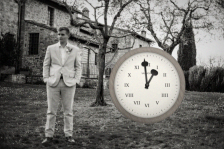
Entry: 12:59
